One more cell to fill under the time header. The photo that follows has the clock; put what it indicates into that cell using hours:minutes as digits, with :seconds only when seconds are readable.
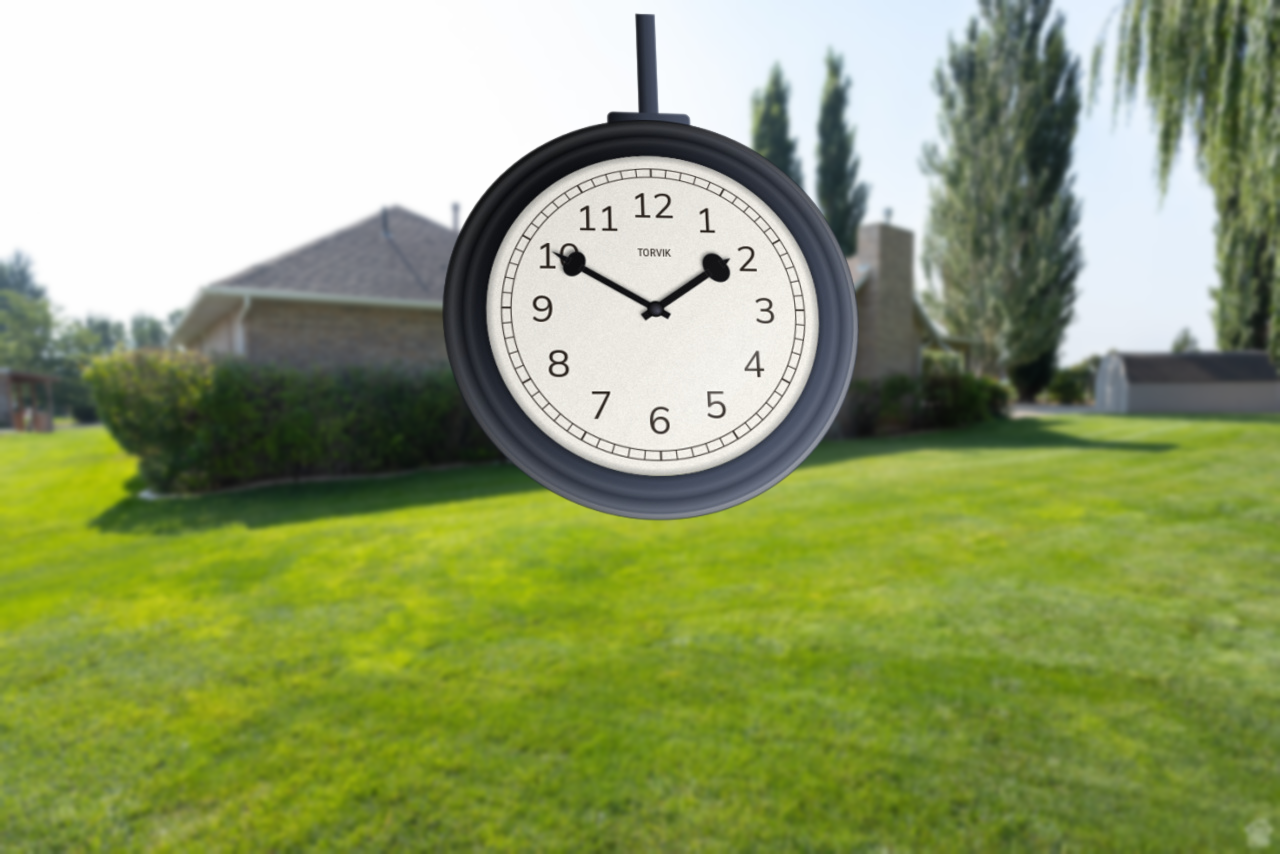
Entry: 1:50
